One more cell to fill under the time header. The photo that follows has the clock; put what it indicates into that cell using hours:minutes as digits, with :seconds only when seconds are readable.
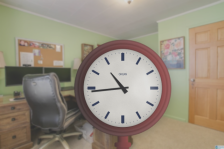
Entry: 10:44
